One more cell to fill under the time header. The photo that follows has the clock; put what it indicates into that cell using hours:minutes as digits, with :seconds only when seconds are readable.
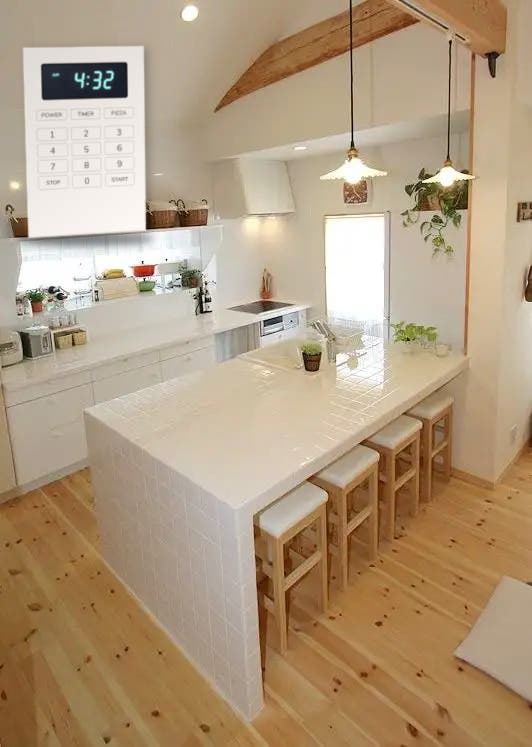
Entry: 4:32
